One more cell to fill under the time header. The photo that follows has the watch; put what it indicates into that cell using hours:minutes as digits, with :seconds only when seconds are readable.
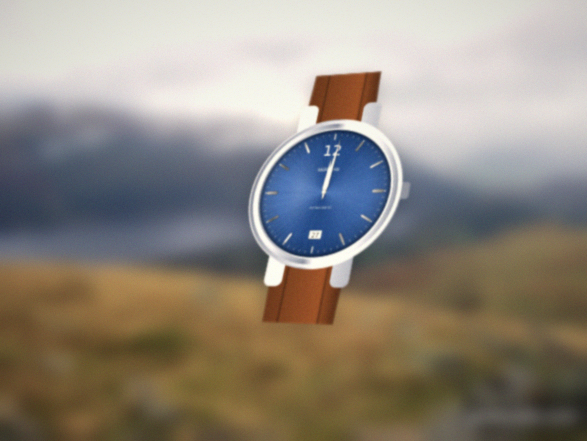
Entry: 12:01
